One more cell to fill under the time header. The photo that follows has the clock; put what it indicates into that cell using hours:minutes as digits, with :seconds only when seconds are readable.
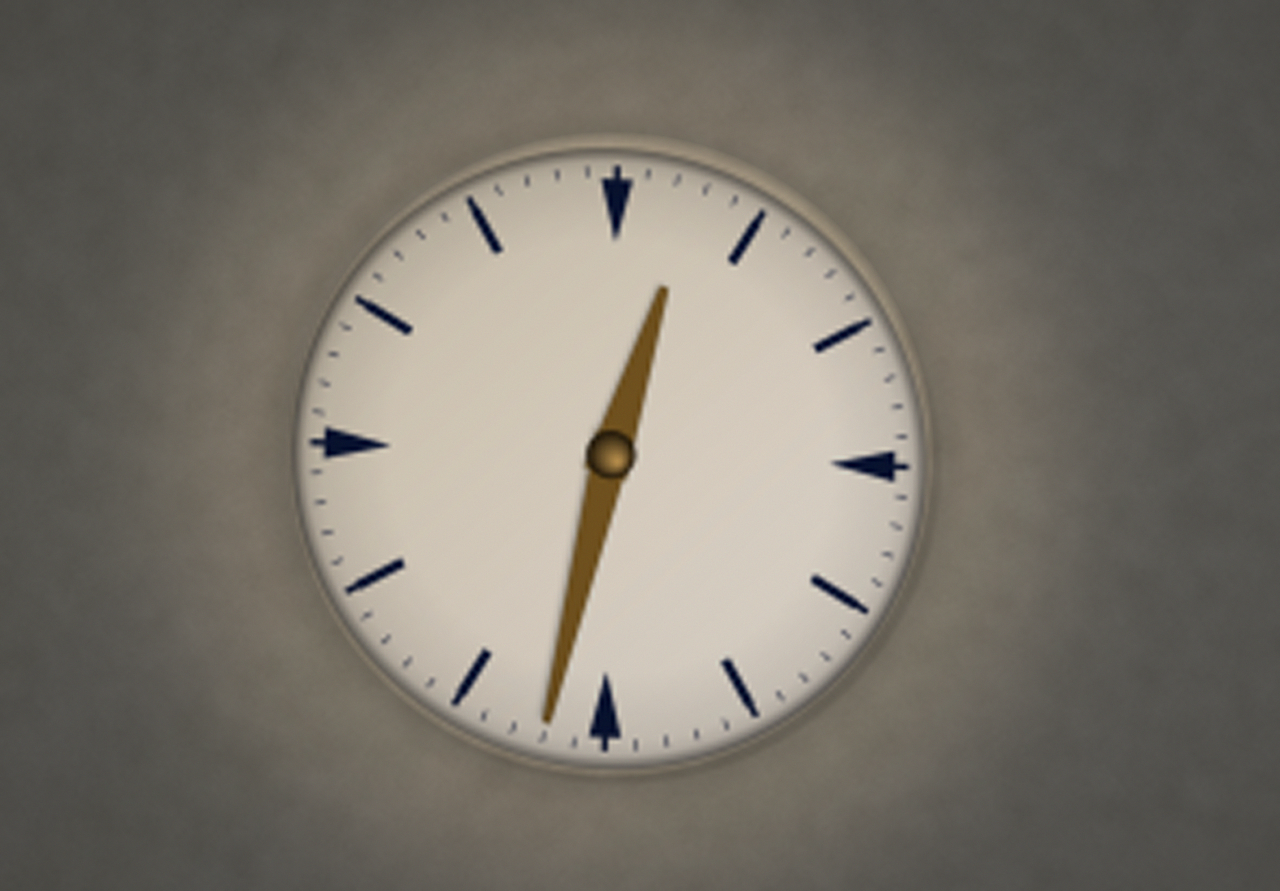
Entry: 12:32
